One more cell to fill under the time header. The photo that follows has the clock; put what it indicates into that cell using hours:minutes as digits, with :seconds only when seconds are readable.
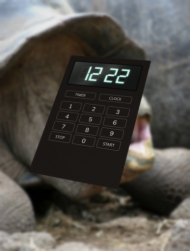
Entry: 12:22
